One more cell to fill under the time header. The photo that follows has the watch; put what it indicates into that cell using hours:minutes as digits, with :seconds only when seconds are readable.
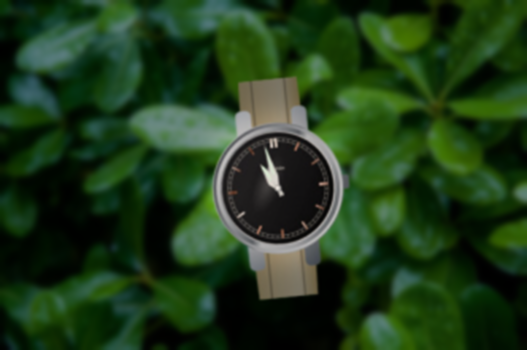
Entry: 10:58
